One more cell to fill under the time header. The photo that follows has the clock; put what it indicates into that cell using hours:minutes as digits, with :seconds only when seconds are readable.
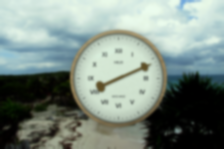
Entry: 8:11
